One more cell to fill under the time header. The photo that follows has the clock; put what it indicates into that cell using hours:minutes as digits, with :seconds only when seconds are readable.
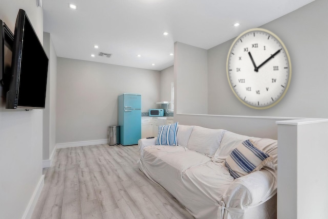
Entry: 11:10
